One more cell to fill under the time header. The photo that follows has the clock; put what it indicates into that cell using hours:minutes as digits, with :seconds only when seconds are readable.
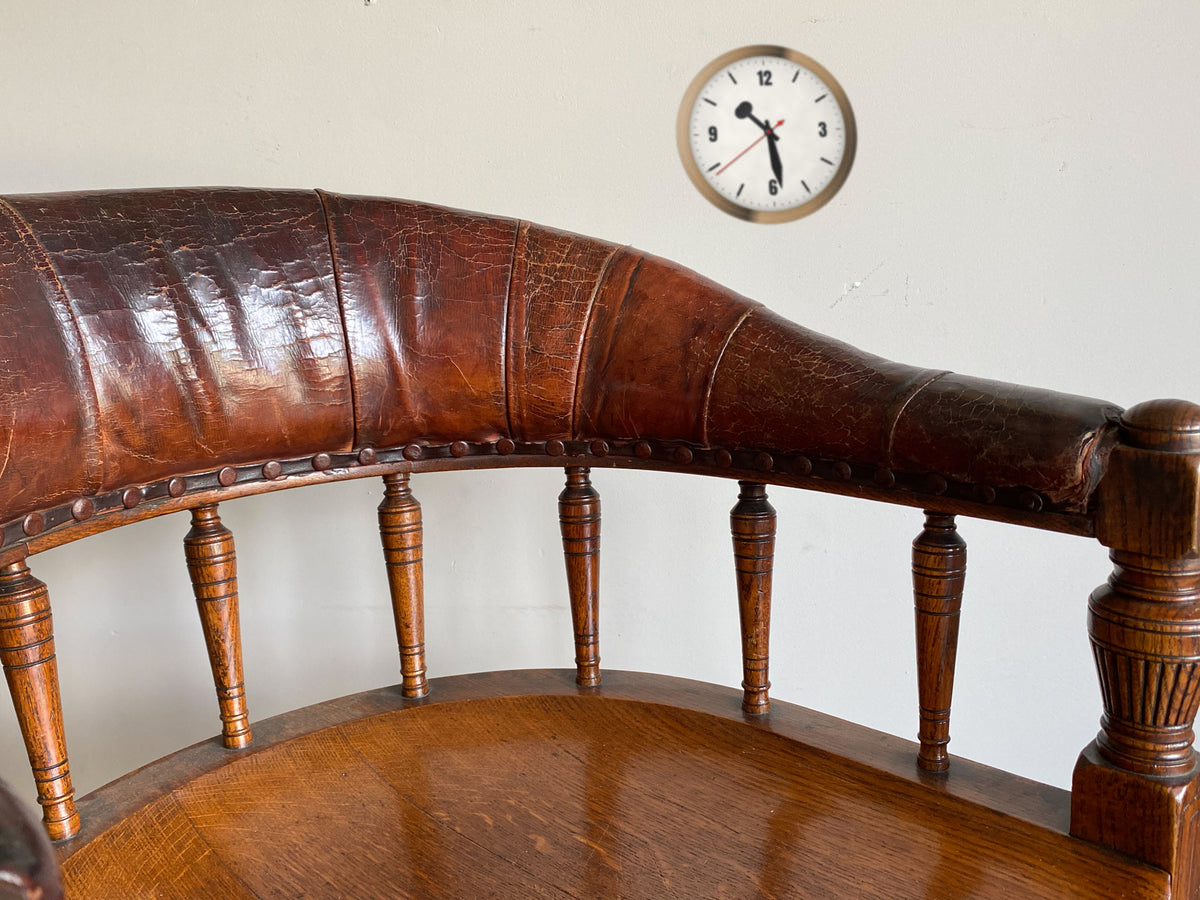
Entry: 10:28:39
